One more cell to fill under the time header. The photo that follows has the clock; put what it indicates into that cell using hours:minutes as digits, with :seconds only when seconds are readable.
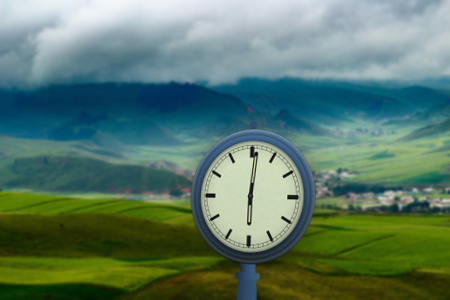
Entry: 6:01
